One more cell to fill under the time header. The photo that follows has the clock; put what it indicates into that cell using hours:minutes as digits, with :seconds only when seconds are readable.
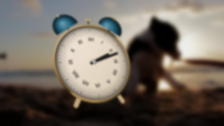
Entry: 2:12
